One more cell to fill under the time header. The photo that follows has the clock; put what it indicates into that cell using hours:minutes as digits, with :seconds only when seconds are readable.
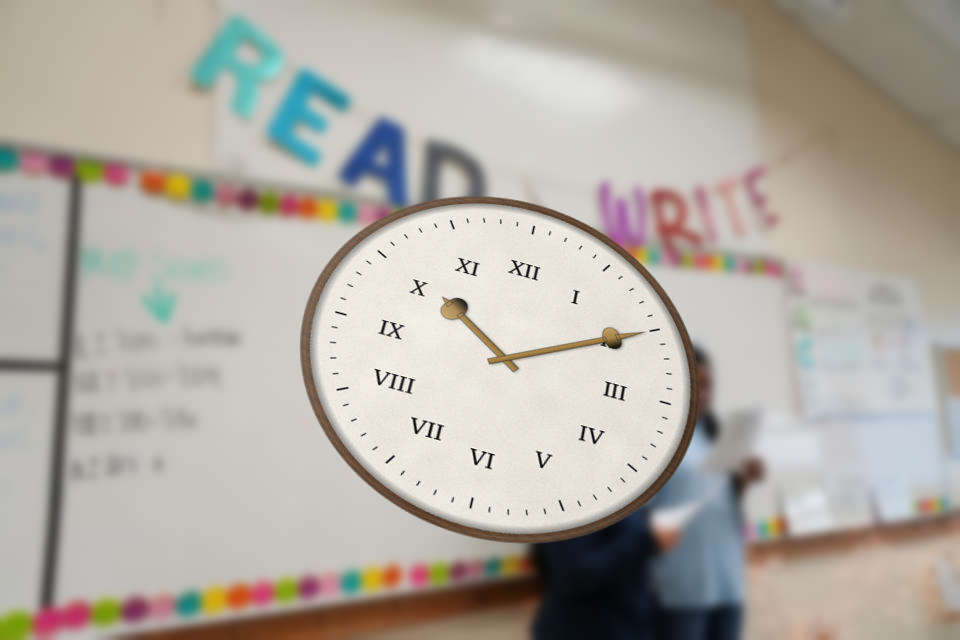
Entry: 10:10
